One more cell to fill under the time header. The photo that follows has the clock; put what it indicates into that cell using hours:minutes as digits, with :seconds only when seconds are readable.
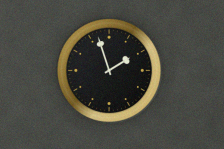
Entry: 1:57
